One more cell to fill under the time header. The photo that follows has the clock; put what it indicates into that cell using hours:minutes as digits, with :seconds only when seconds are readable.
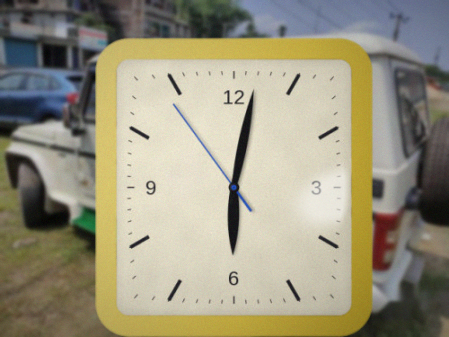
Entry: 6:01:54
